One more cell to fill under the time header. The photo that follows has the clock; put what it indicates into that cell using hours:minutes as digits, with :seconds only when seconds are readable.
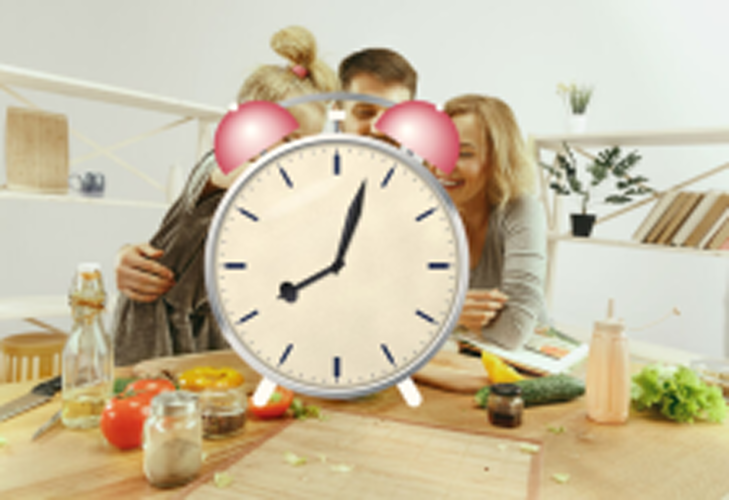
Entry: 8:03
